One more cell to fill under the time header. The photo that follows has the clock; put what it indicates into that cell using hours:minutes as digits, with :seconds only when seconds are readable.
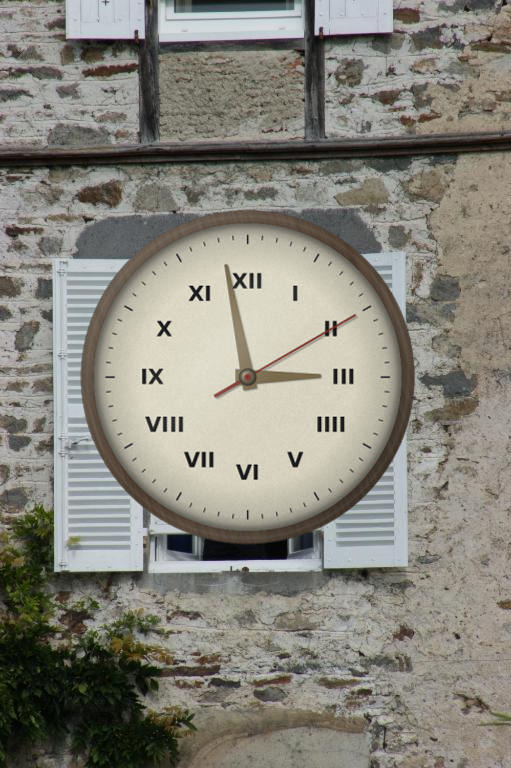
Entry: 2:58:10
